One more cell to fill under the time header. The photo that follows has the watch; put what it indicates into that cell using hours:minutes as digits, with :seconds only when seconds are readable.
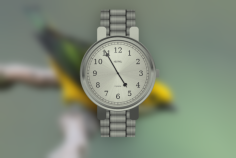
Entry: 4:55
